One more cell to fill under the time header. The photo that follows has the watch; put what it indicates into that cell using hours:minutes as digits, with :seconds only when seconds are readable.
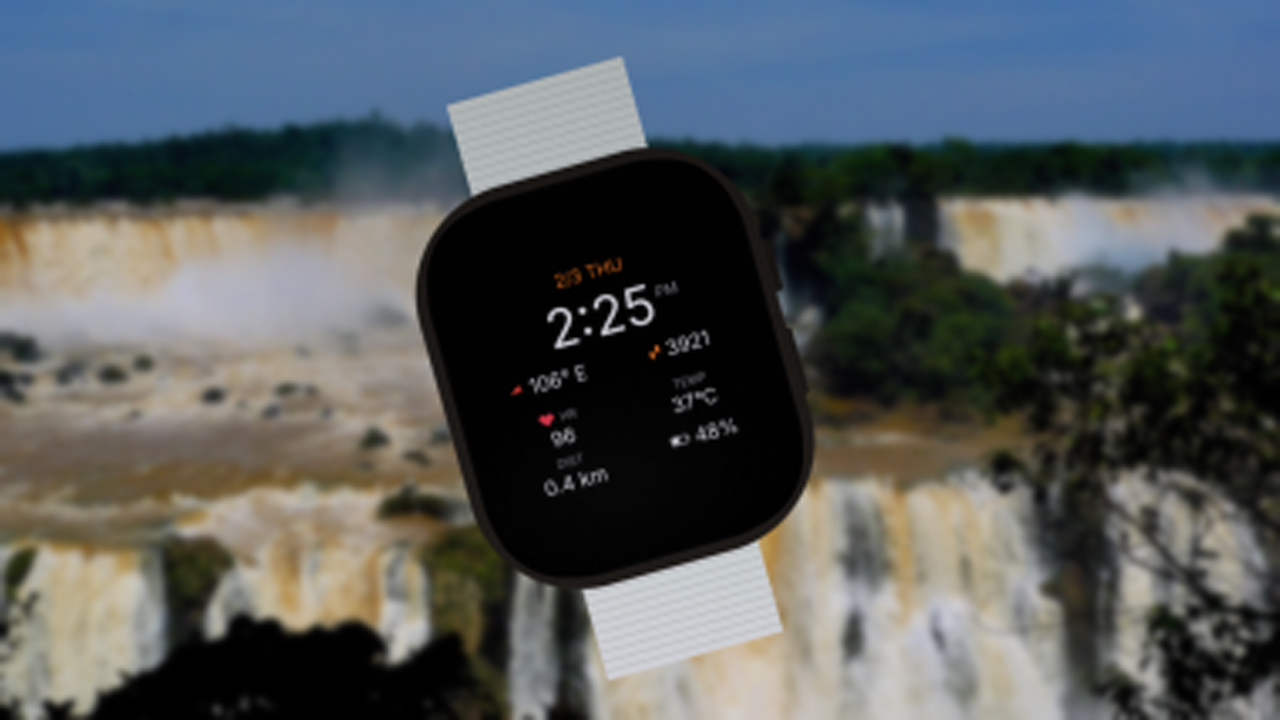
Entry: 2:25
